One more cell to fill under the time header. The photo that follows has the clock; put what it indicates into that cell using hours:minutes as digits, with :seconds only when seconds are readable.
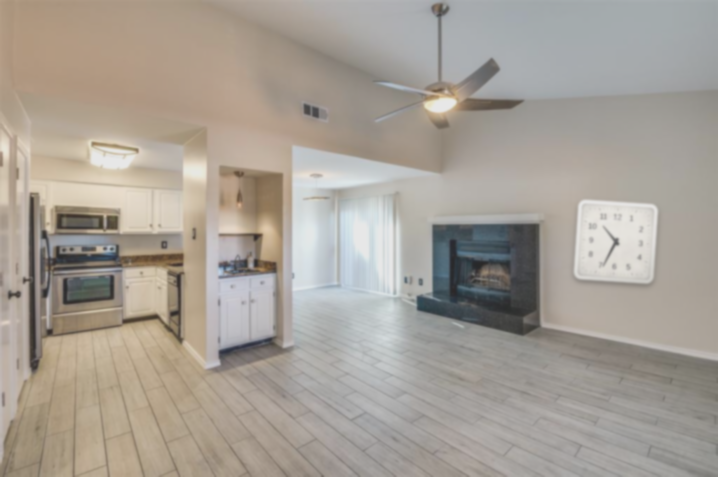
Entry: 10:34
